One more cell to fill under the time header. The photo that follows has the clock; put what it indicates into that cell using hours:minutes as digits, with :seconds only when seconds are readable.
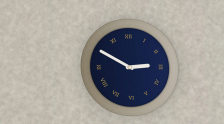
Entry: 2:50
